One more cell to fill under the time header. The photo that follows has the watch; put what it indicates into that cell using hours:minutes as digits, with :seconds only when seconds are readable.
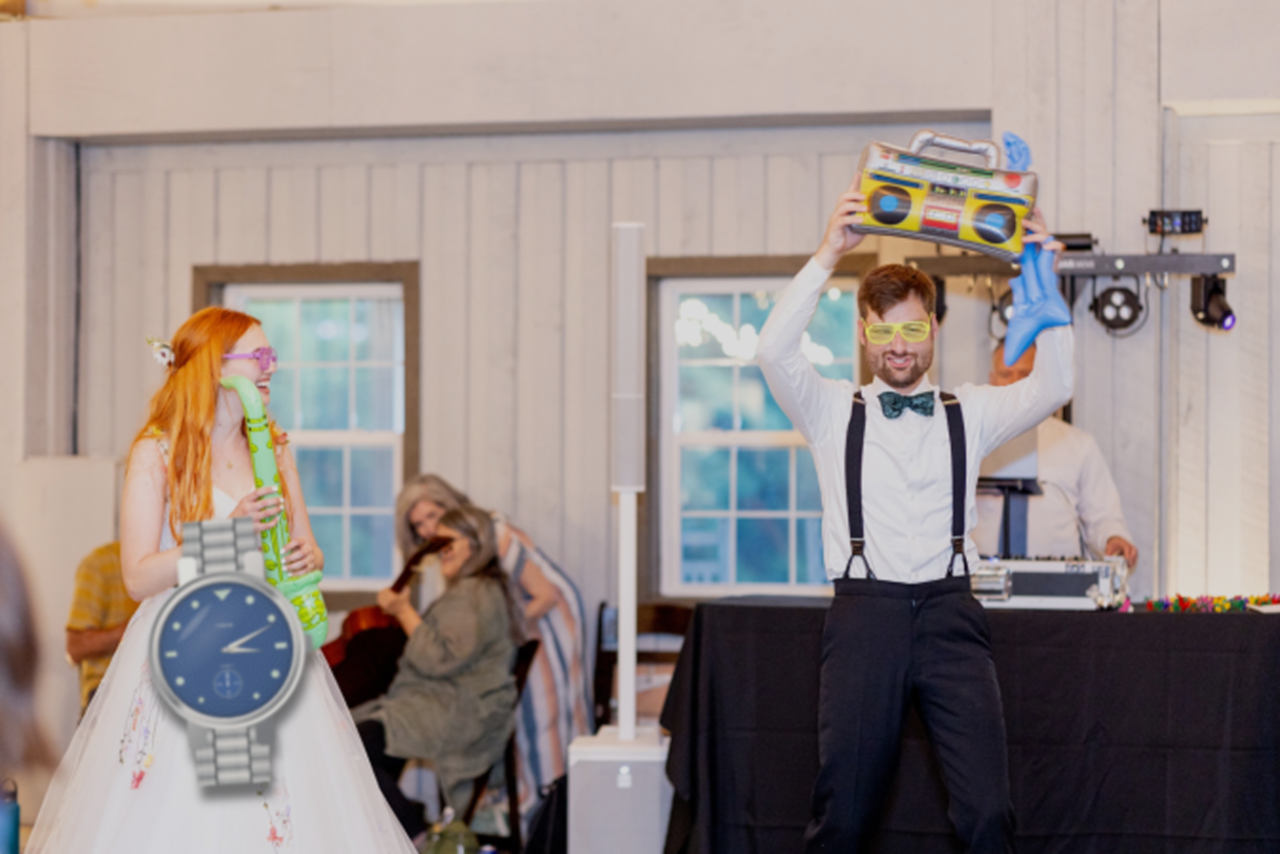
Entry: 3:11
